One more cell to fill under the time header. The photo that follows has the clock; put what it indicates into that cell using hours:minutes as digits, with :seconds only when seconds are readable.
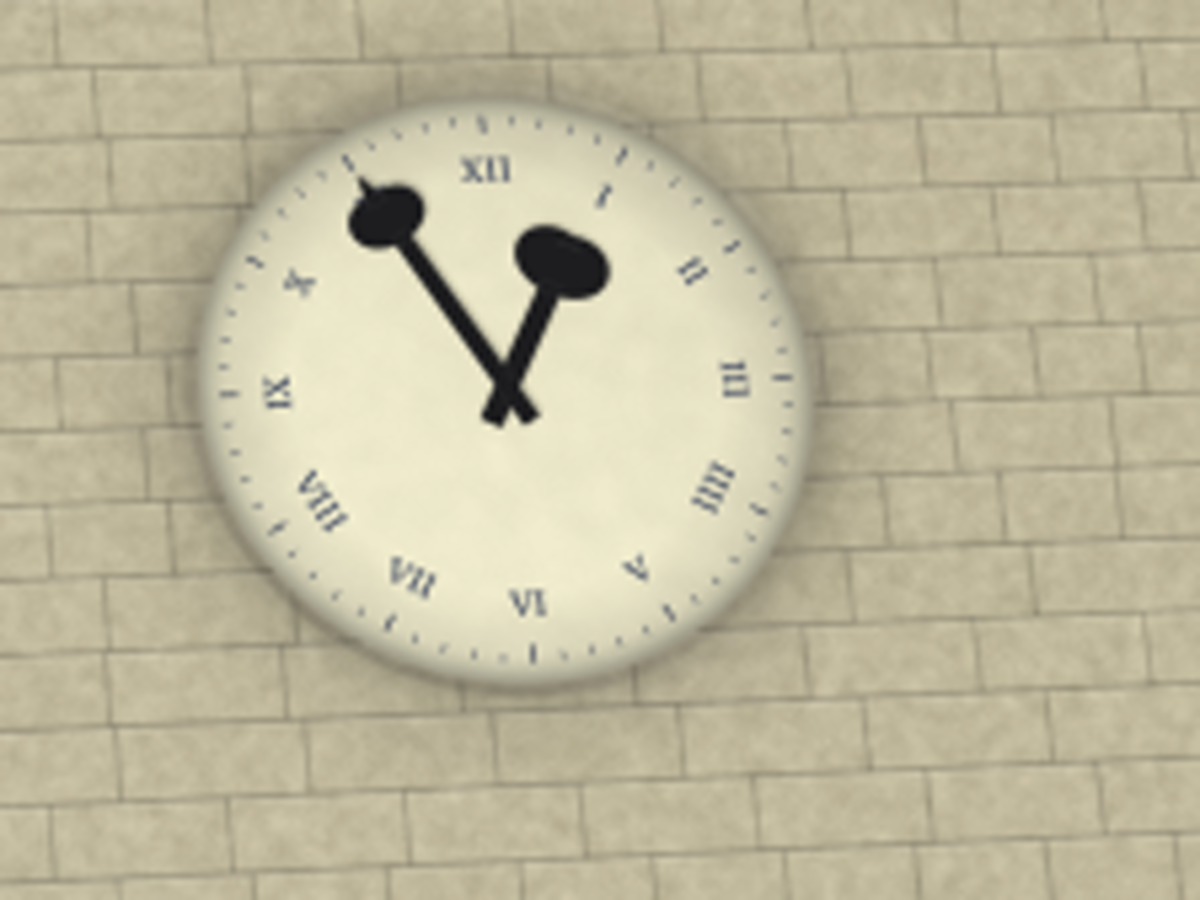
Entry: 12:55
